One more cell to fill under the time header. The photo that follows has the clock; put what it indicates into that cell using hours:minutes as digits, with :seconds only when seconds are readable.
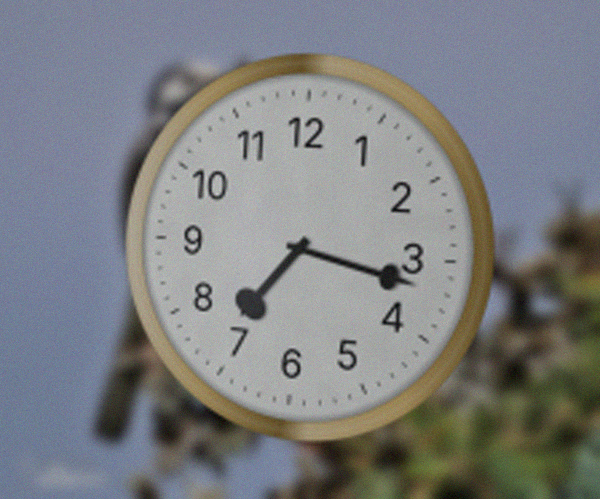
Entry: 7:17
